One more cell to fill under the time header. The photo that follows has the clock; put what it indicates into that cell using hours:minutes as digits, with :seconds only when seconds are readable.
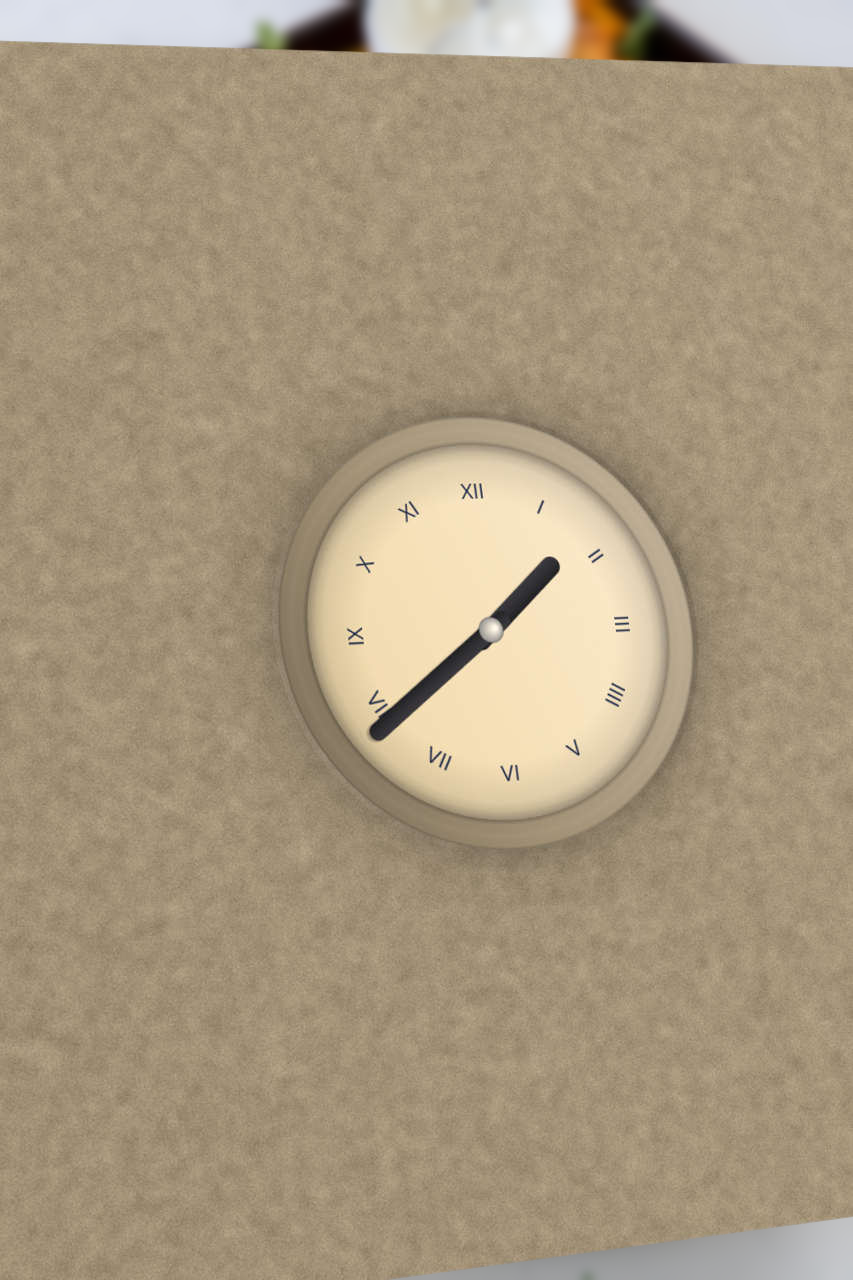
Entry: 1:39
